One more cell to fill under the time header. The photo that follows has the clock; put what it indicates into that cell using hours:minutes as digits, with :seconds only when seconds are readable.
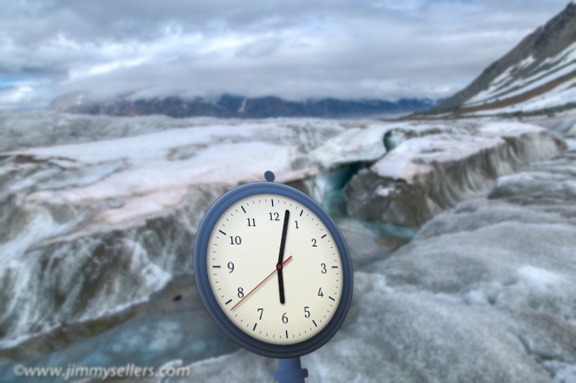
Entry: 6:02:39
